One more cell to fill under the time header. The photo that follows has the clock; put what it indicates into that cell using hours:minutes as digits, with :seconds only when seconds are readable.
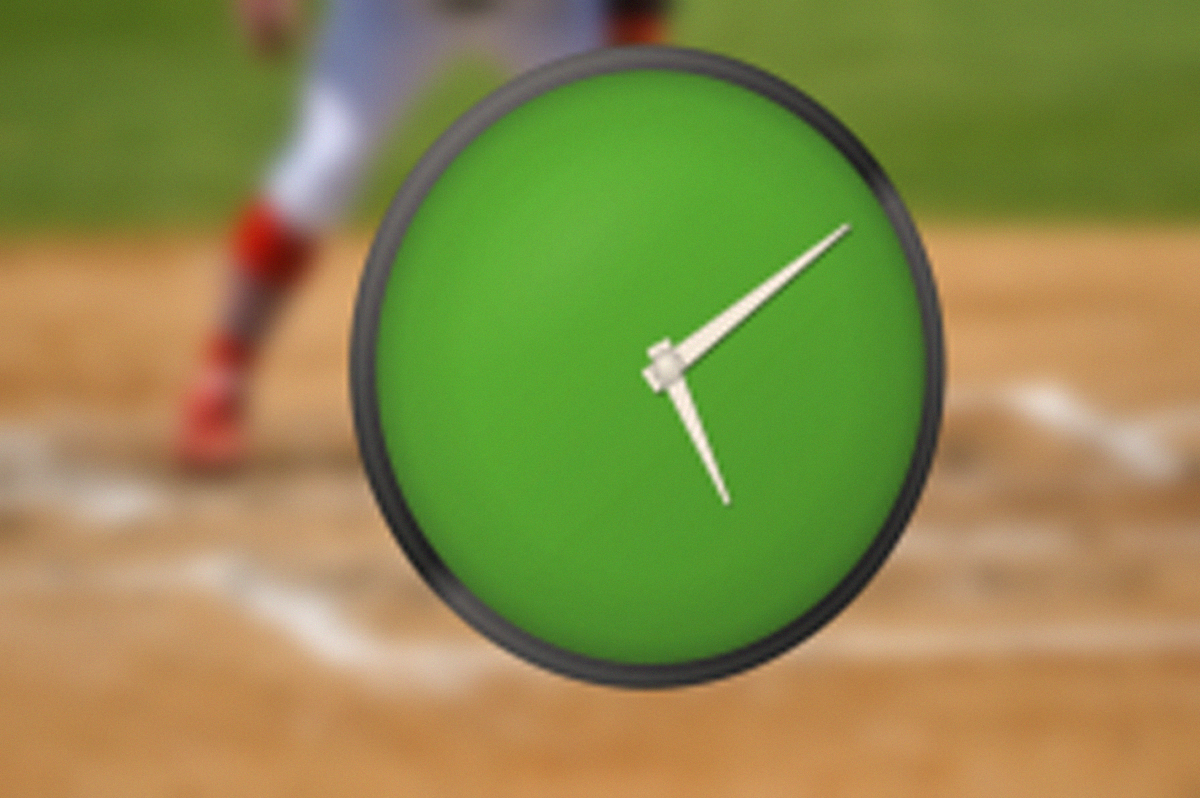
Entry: 5:09
